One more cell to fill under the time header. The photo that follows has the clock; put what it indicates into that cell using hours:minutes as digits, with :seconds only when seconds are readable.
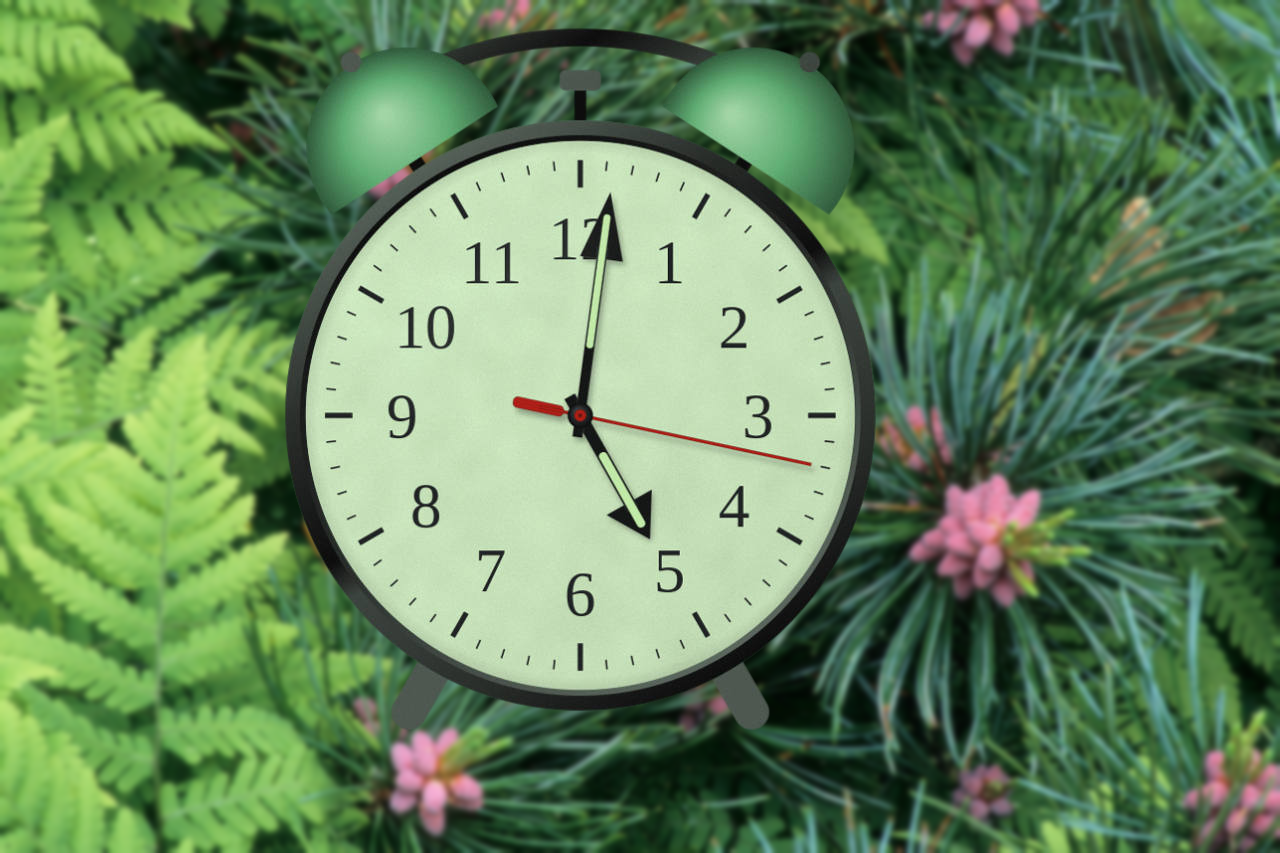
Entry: 5:01:17
